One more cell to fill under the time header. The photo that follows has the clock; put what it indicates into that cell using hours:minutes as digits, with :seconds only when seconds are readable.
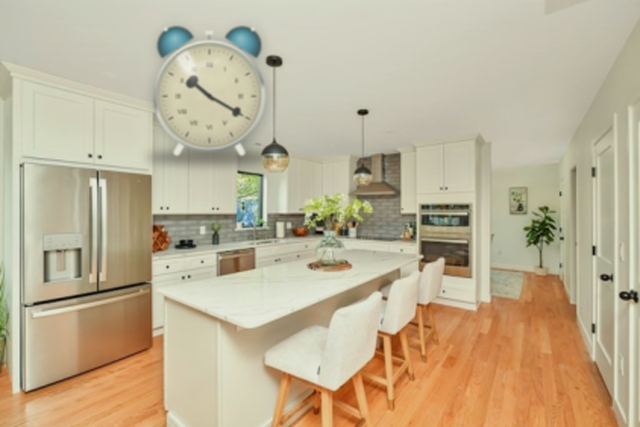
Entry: 10:20
